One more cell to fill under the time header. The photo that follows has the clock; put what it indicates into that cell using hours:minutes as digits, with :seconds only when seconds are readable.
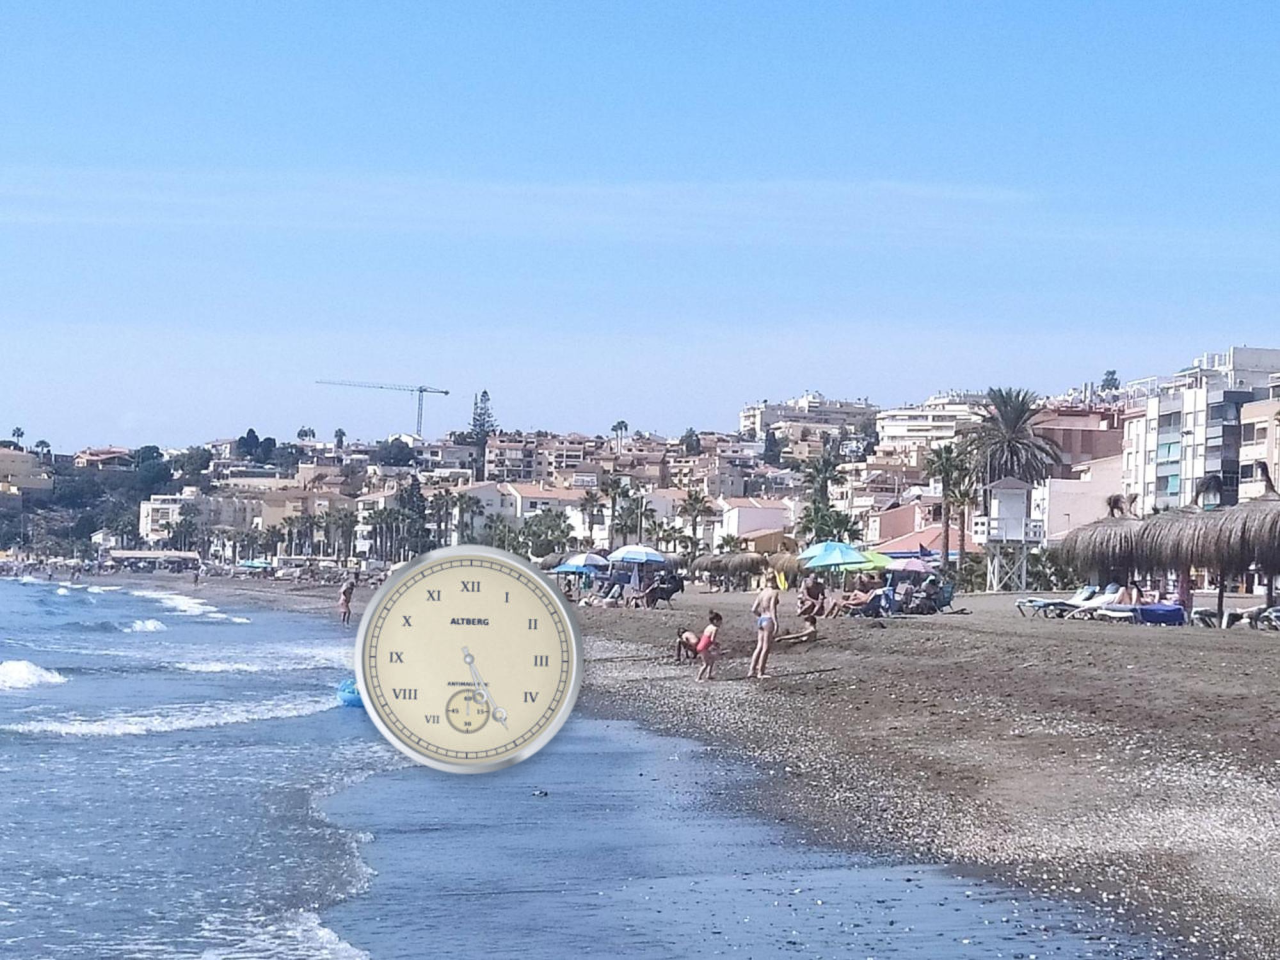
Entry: 5:25
